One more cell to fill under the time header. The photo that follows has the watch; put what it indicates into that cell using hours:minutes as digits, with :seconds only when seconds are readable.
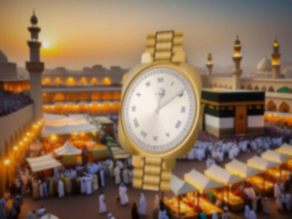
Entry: 12:09
